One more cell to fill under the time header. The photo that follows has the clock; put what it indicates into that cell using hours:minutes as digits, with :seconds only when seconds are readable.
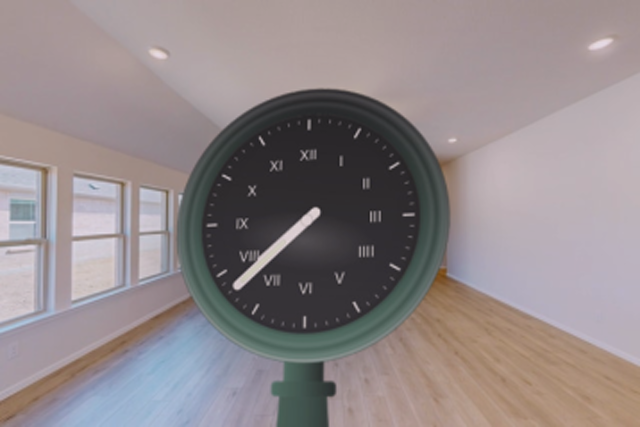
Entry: 7:38
